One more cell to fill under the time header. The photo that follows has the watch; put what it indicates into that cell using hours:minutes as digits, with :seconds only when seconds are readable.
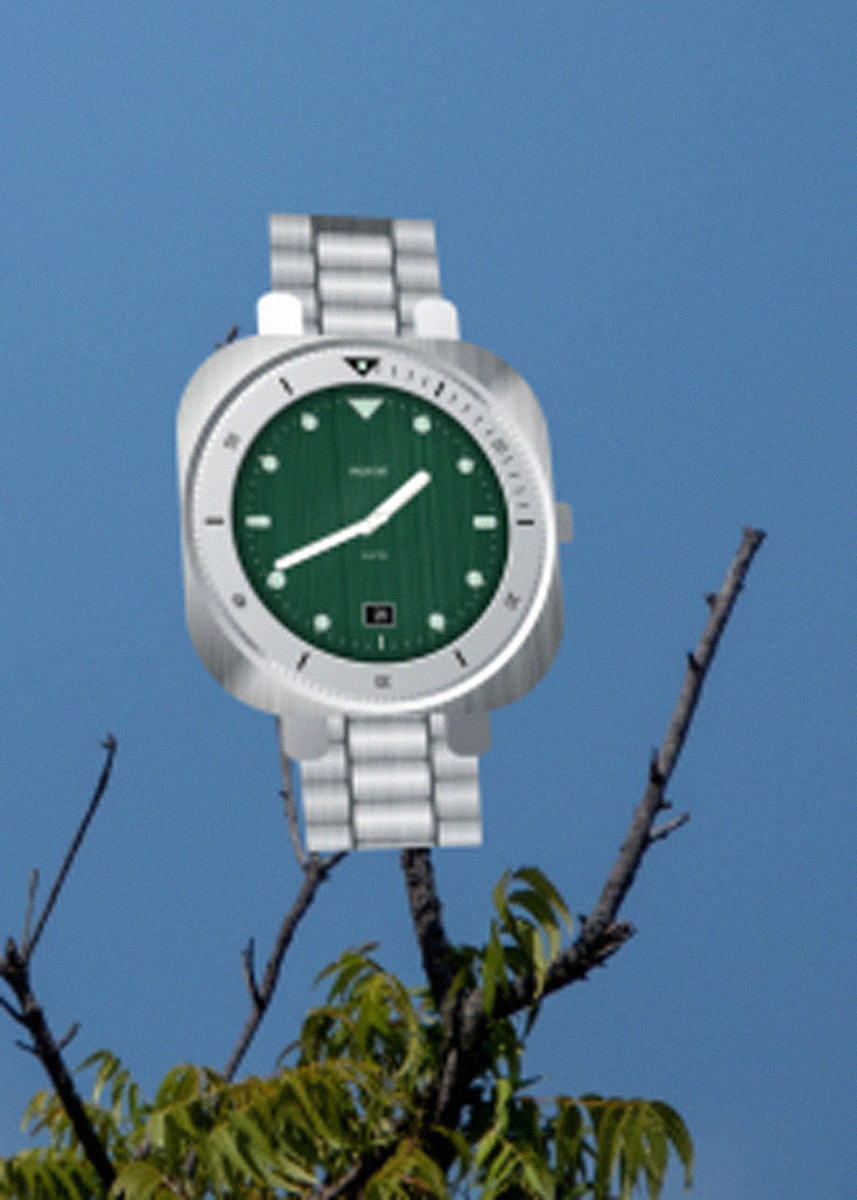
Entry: 1:41
